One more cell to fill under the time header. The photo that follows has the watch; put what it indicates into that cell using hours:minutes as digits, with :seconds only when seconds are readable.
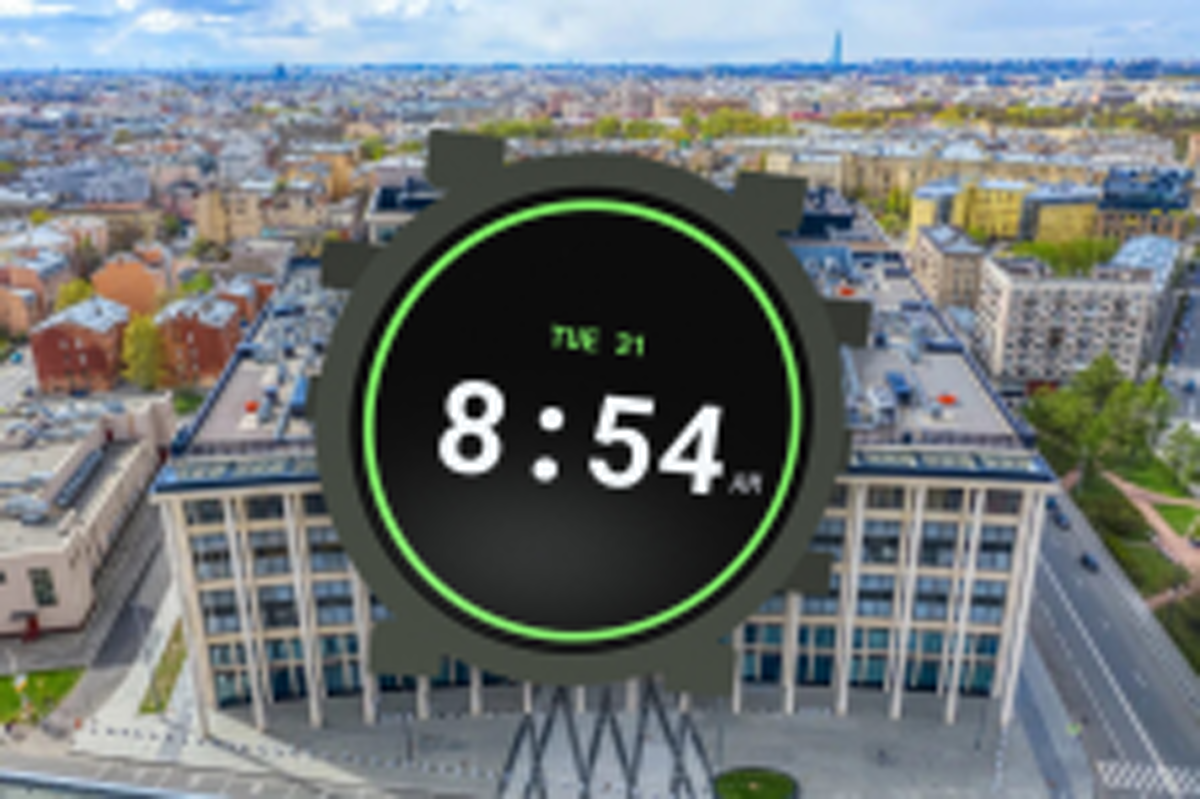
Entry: 8:54
